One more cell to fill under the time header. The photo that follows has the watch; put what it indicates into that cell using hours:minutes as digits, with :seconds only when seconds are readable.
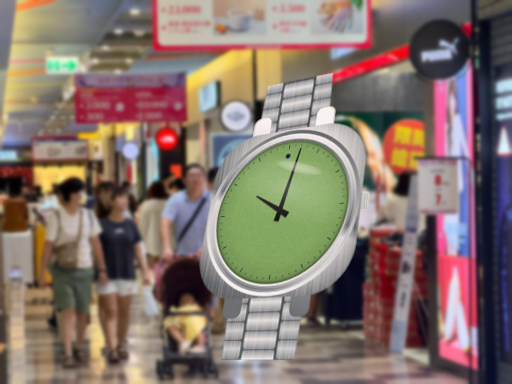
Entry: 10:02
